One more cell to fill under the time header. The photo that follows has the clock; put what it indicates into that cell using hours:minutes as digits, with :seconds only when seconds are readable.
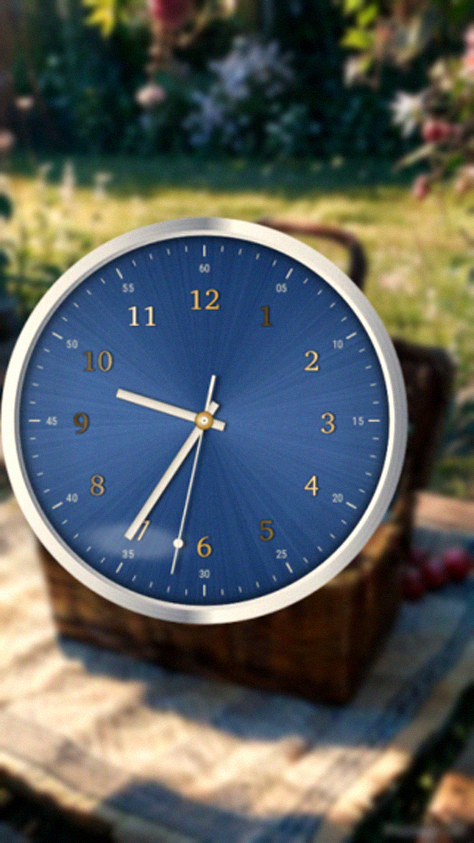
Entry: 9:35:32
